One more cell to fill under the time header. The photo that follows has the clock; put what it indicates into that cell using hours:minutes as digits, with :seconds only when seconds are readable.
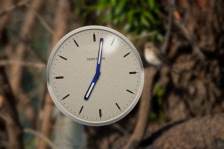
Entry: 7:02
